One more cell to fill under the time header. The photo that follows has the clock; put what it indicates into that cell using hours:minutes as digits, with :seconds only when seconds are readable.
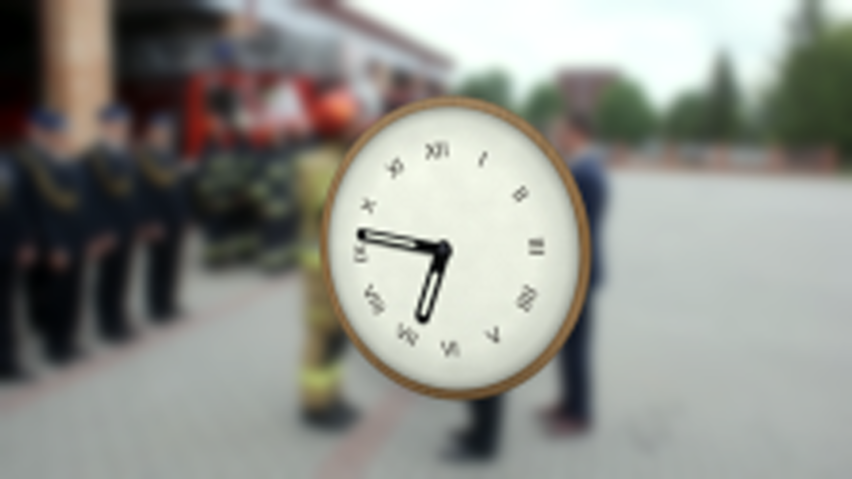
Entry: 6:47
